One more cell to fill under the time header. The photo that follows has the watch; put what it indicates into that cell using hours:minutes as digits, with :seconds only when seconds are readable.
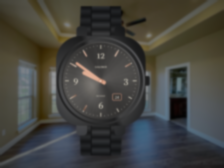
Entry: 9:51
